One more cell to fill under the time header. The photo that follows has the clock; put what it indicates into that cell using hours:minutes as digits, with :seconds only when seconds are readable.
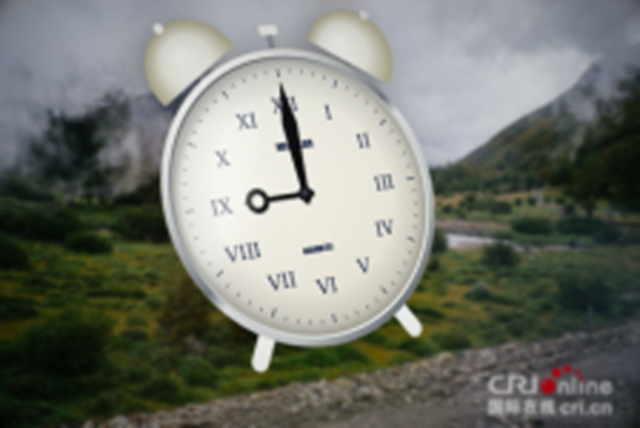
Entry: 9:00
